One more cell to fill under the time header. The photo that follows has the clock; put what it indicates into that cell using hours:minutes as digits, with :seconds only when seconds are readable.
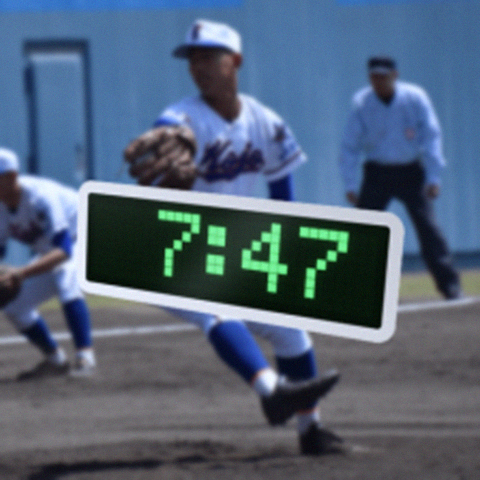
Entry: 7:47
